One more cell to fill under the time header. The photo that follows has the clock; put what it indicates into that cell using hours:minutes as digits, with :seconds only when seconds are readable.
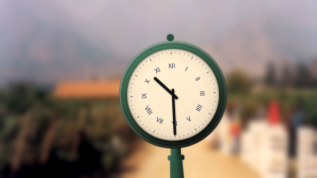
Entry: 10:30
